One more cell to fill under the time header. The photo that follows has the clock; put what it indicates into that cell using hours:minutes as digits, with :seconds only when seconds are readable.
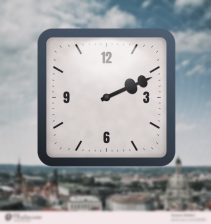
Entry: 2:11
